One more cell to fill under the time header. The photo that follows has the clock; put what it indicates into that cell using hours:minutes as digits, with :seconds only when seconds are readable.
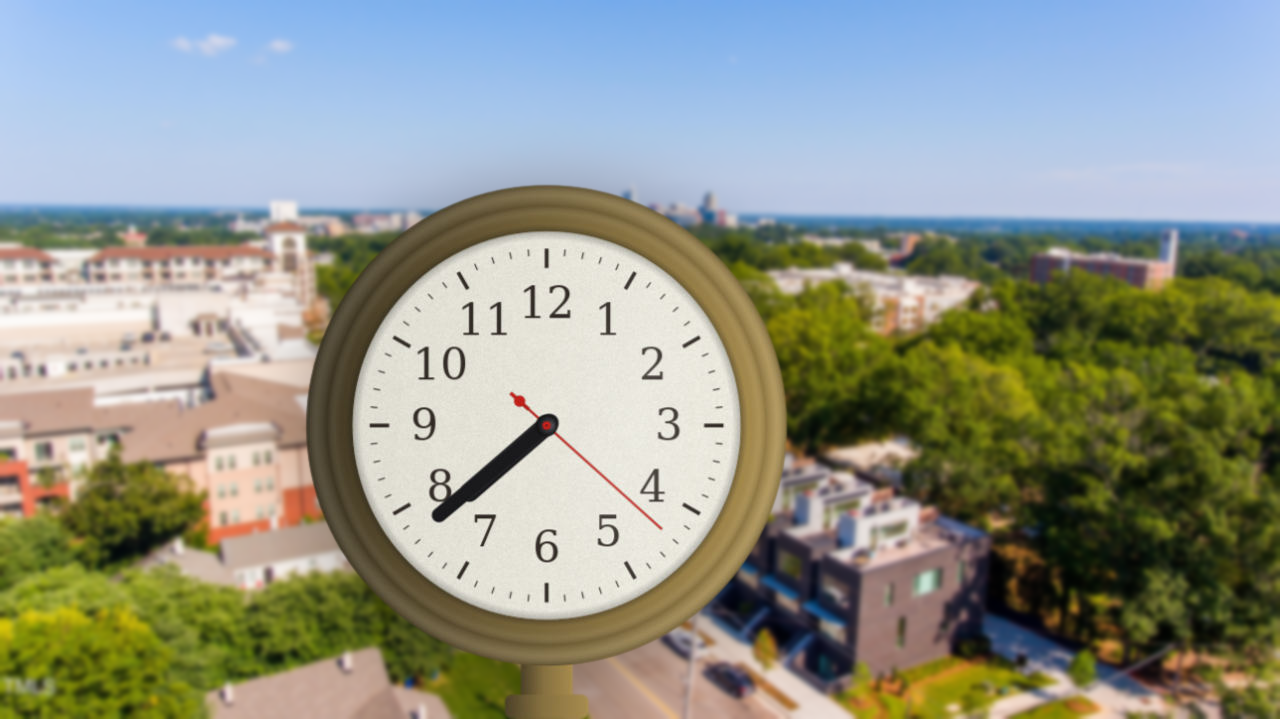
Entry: 7:38:22
